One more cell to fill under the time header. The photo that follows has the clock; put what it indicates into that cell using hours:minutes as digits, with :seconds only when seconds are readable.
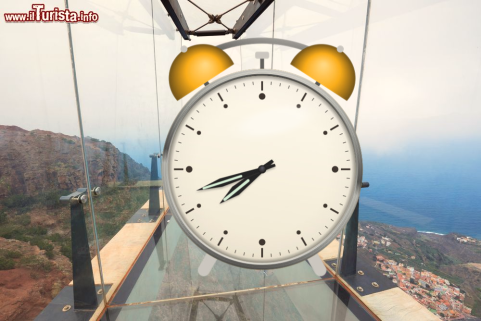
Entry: 7:42
